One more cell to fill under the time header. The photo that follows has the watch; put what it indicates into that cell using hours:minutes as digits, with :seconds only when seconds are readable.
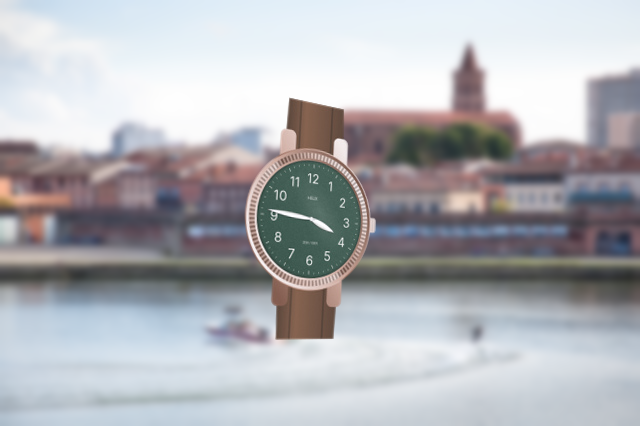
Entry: 3:46
